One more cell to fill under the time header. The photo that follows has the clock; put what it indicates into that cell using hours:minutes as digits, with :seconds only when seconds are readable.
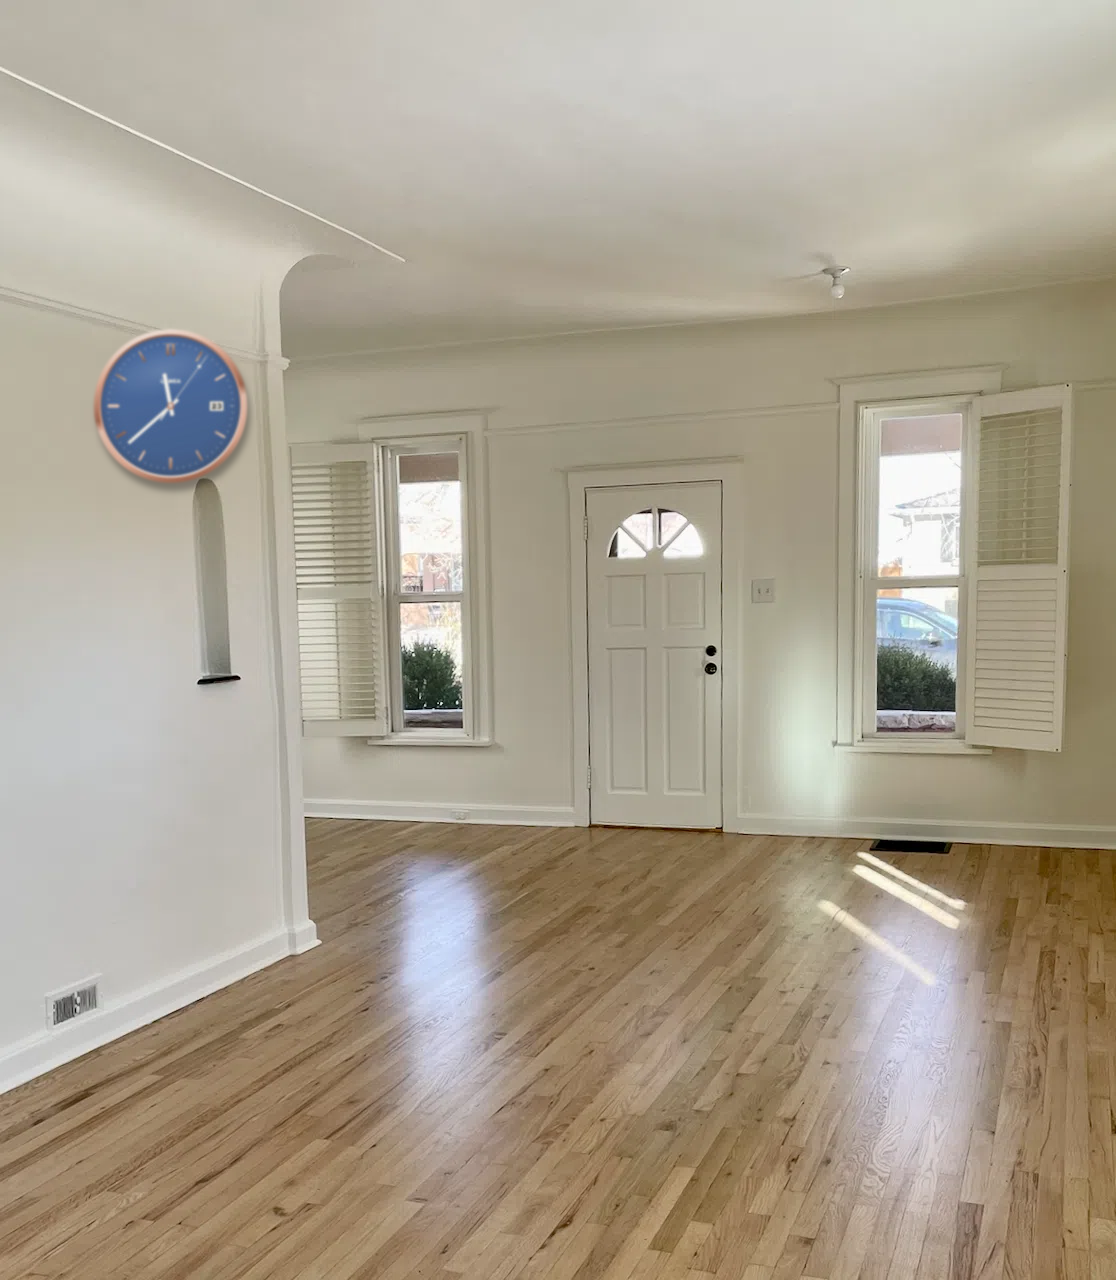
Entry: 11:38:06
